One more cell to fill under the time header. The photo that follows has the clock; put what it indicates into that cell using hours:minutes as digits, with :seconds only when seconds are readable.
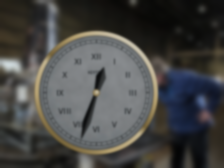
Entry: 12:33
